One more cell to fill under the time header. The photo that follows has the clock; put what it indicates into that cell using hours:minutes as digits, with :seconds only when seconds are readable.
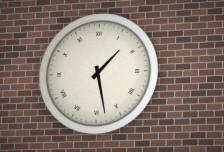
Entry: 1:28
